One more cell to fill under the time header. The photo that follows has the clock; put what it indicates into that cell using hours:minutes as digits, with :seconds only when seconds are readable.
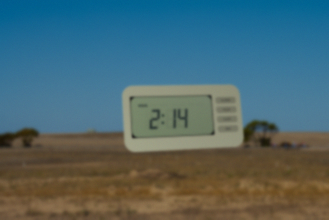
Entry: 2:14
